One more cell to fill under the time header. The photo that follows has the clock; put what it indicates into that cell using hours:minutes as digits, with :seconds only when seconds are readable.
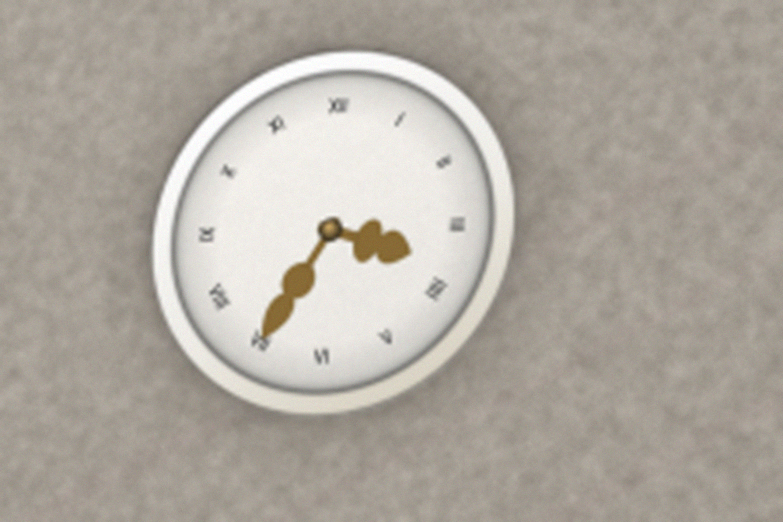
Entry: 3:35
